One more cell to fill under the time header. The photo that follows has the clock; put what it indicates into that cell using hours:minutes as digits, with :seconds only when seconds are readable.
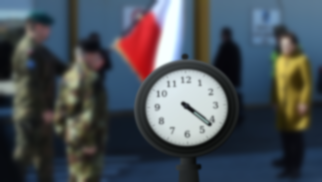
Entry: 4:22
